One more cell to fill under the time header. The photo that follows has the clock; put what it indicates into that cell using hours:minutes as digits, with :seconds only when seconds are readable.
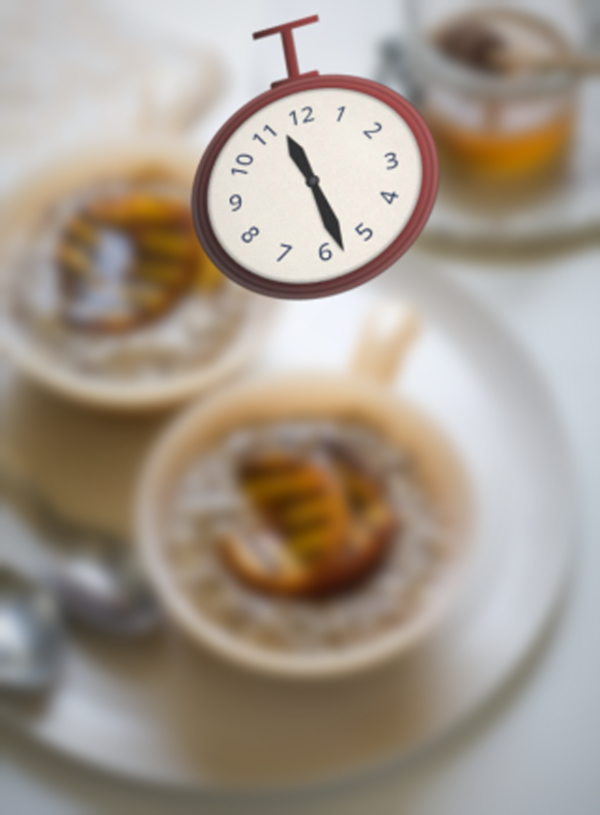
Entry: 11:28
